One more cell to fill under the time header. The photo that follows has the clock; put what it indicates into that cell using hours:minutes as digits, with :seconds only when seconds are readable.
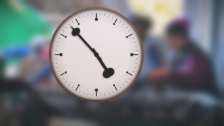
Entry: 4:53
